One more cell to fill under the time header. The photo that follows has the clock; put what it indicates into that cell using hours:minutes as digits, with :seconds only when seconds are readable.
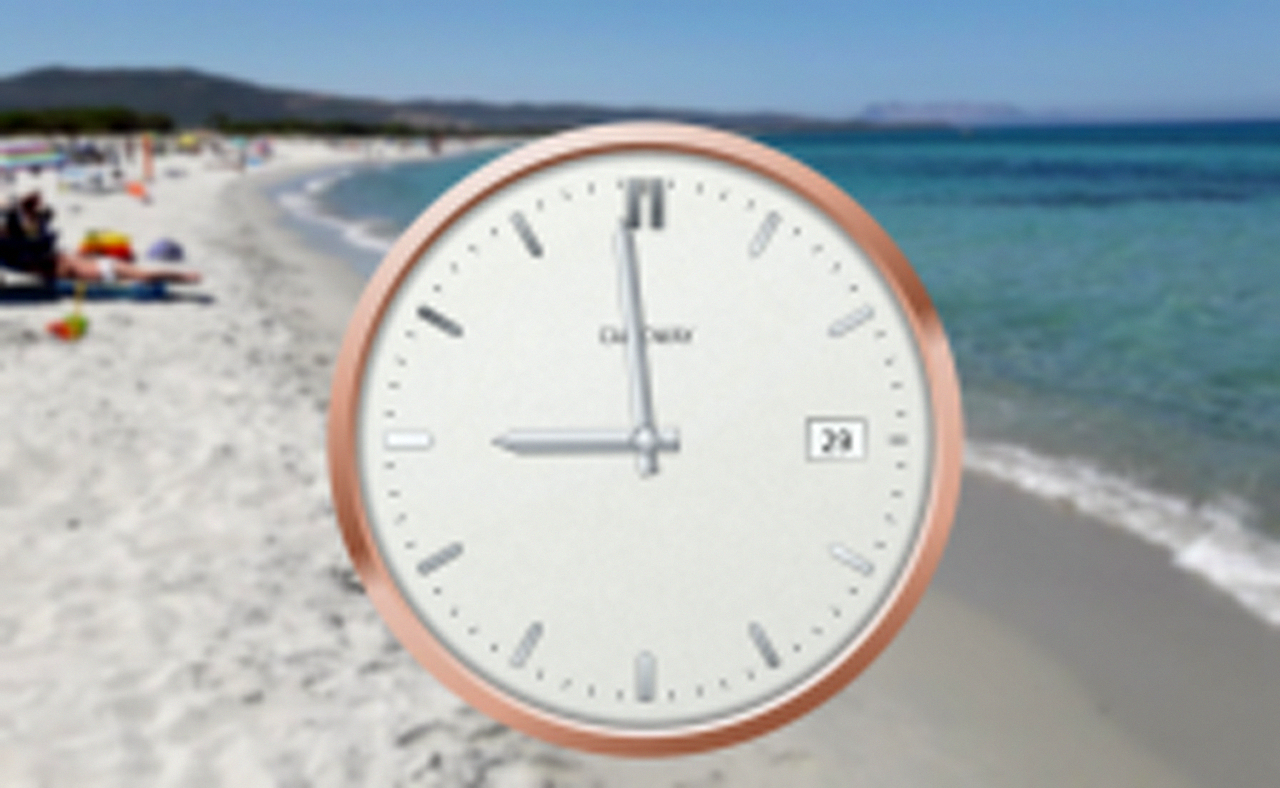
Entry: 8:59
